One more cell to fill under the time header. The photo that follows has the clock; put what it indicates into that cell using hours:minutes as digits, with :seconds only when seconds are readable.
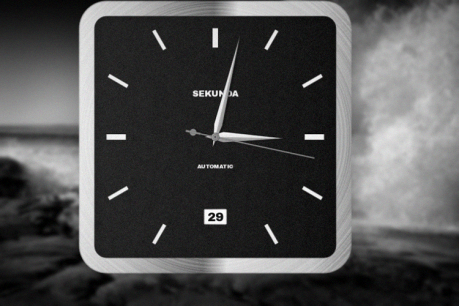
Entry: 3:02:17
